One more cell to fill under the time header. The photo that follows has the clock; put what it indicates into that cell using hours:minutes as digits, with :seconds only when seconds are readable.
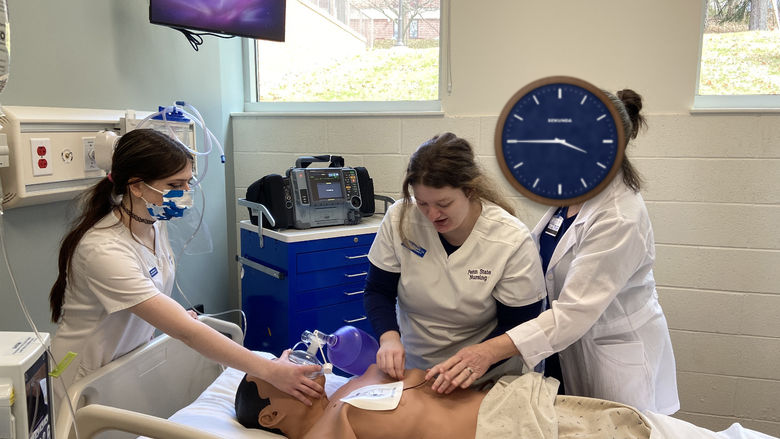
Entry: 3:45
